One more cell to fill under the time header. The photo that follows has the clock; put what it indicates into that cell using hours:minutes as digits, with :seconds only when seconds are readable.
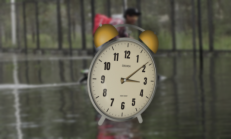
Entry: 3:09
